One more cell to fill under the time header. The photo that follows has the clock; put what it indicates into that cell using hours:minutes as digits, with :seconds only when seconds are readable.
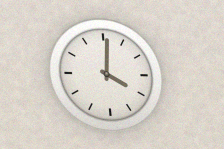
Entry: 4:01
